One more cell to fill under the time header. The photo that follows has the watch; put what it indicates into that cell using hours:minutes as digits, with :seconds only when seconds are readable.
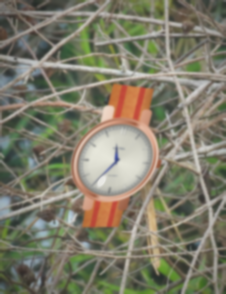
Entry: 11:36
